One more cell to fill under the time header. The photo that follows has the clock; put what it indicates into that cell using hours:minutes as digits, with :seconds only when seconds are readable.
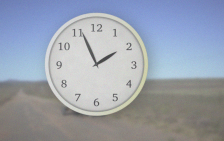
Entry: 1:56
